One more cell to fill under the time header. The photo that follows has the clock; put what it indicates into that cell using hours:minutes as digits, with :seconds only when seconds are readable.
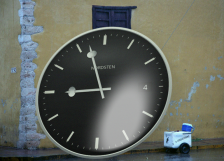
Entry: 8:57
